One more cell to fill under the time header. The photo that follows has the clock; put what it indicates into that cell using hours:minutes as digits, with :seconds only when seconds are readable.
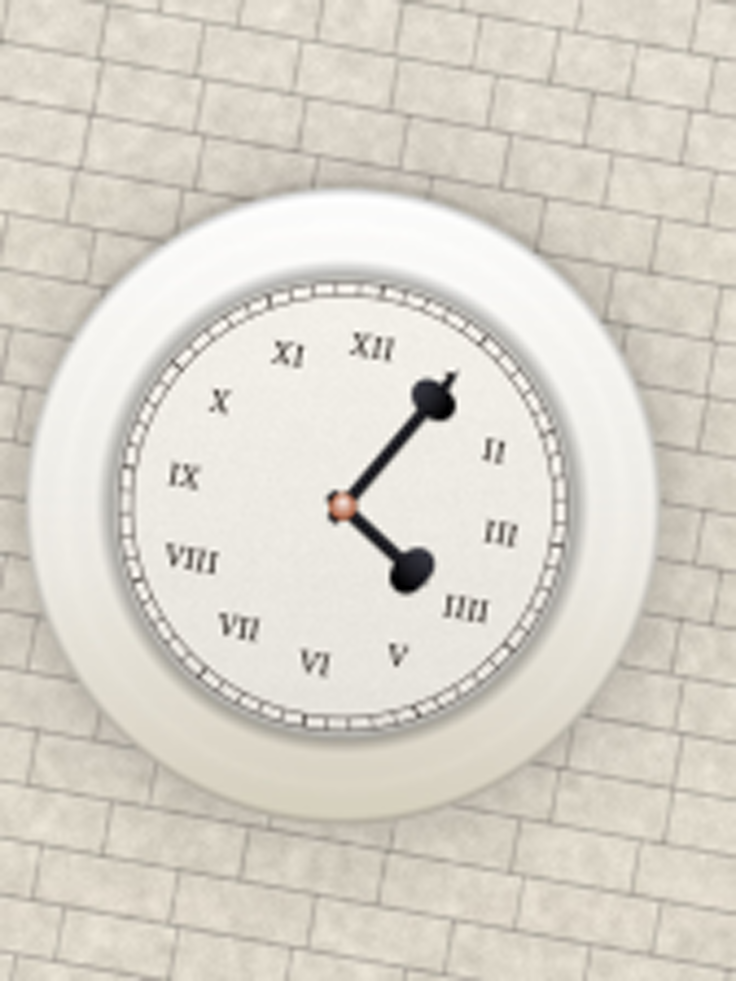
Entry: 4:05
